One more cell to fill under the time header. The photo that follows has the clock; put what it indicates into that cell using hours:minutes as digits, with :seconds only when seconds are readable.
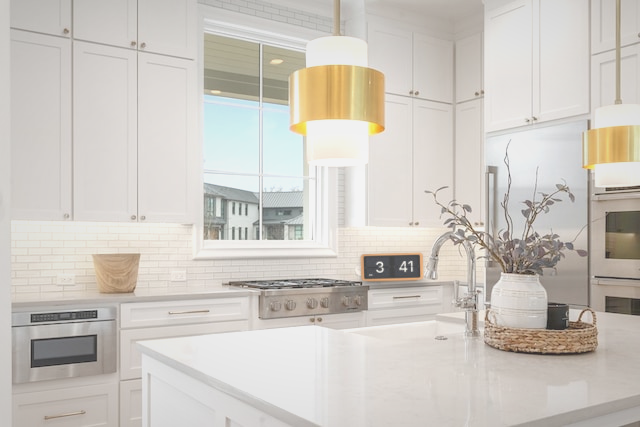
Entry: 3:41
